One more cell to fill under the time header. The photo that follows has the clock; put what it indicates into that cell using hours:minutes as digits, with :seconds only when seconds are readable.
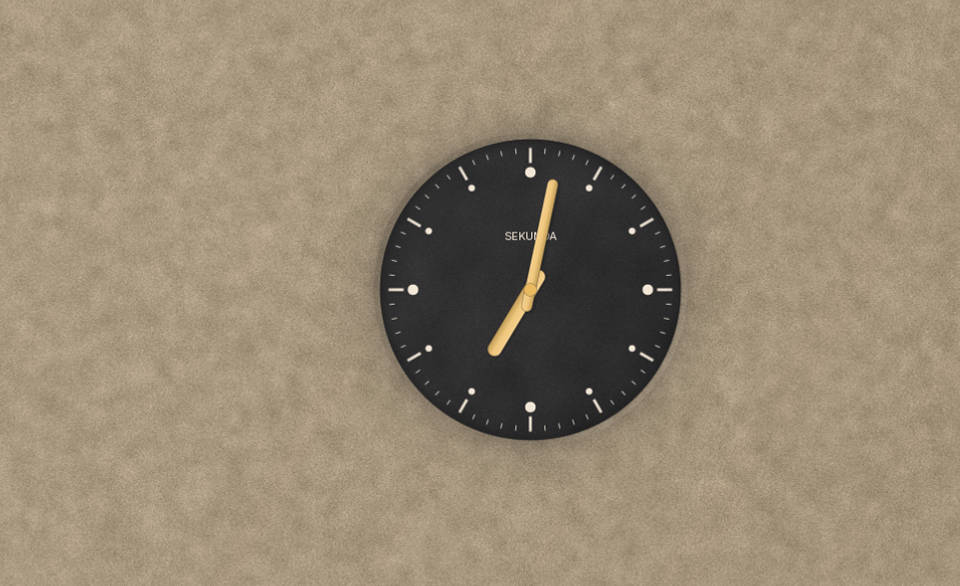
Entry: 7:02
